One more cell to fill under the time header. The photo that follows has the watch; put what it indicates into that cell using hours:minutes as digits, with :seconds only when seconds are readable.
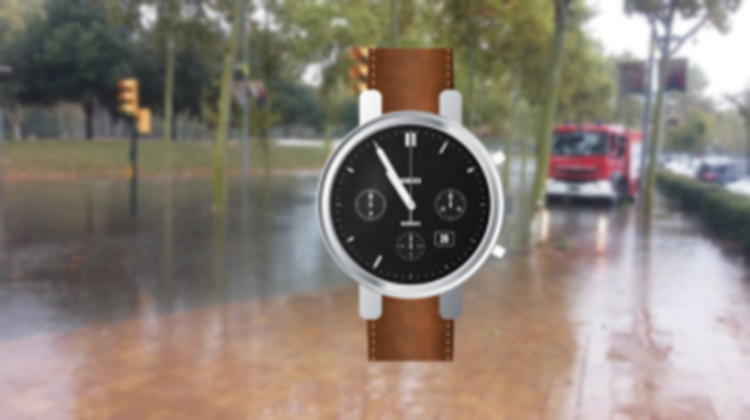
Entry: 10:55
